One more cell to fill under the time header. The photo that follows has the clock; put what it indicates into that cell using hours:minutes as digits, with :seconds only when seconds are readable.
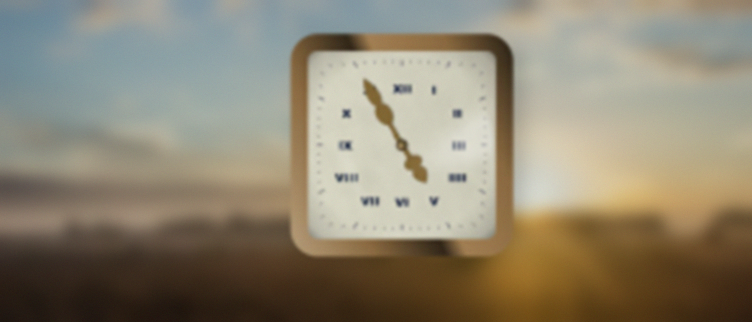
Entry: 4:55
